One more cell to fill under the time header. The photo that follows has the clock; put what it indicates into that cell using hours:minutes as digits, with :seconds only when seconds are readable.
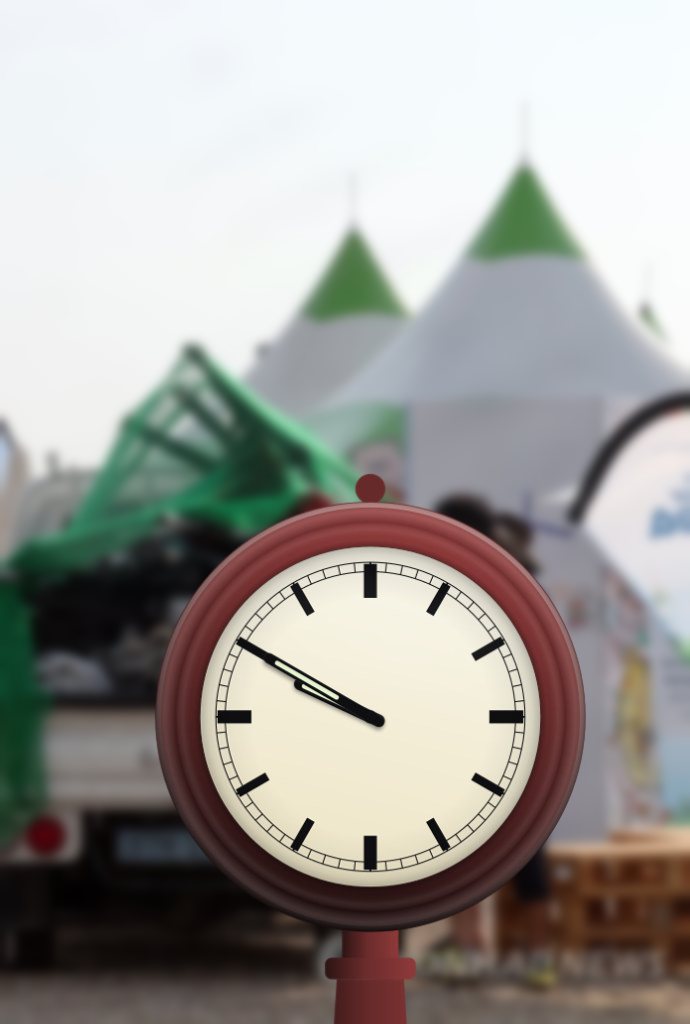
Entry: 9:50
